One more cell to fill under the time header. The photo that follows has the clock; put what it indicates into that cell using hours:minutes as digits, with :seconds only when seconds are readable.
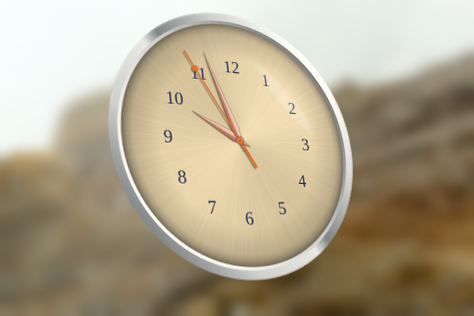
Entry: 9:56:55
